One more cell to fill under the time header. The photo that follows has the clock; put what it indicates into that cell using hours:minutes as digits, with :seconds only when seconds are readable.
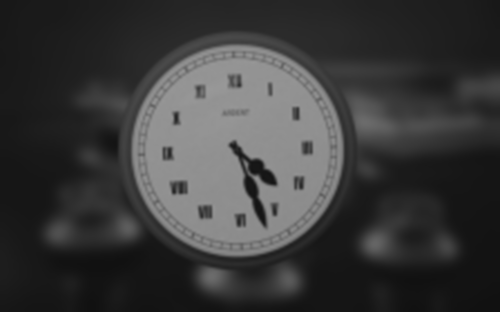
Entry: 4:27
